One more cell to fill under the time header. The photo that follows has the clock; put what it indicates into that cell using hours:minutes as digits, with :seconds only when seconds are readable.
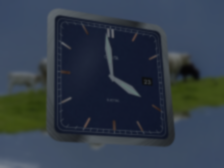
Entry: 3:59
